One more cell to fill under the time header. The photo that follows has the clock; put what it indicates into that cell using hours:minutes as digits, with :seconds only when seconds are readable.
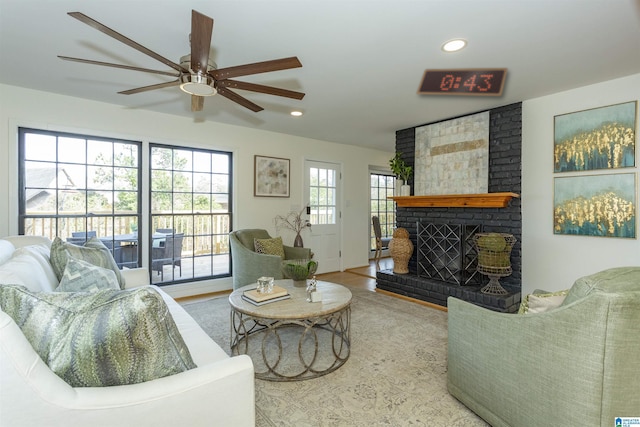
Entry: 0:43
